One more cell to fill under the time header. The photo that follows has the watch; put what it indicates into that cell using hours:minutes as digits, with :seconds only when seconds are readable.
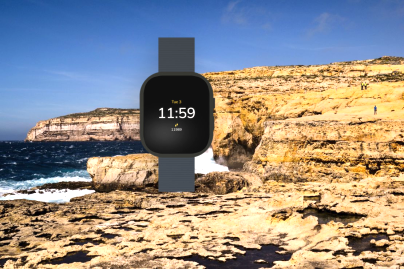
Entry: 11:59
